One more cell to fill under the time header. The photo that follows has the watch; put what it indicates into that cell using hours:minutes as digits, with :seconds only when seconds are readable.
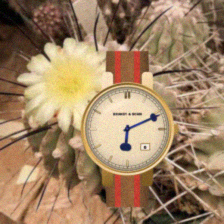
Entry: 6:11
